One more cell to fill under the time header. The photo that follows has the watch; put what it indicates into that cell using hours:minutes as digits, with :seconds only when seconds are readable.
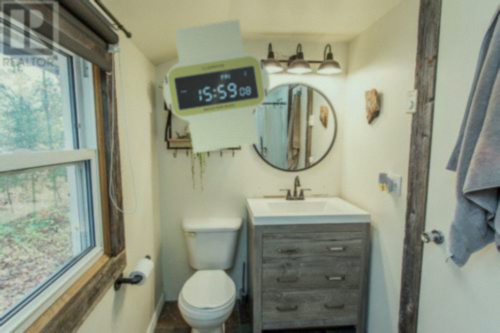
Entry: 15:59
